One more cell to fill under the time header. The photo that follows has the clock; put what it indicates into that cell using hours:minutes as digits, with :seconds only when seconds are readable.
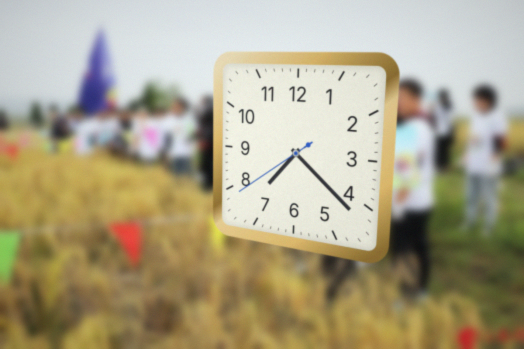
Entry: 7:21:39
